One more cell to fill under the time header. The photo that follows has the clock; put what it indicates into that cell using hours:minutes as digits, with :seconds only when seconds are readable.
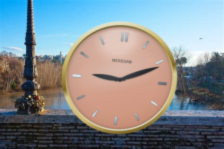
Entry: 9:11
